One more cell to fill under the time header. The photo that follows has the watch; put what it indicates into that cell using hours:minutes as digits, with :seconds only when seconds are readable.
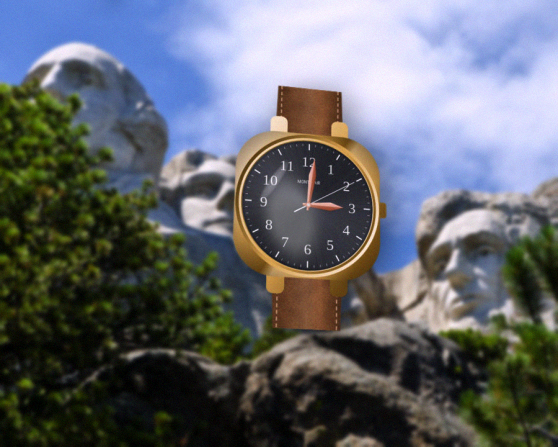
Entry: 3:01:10
